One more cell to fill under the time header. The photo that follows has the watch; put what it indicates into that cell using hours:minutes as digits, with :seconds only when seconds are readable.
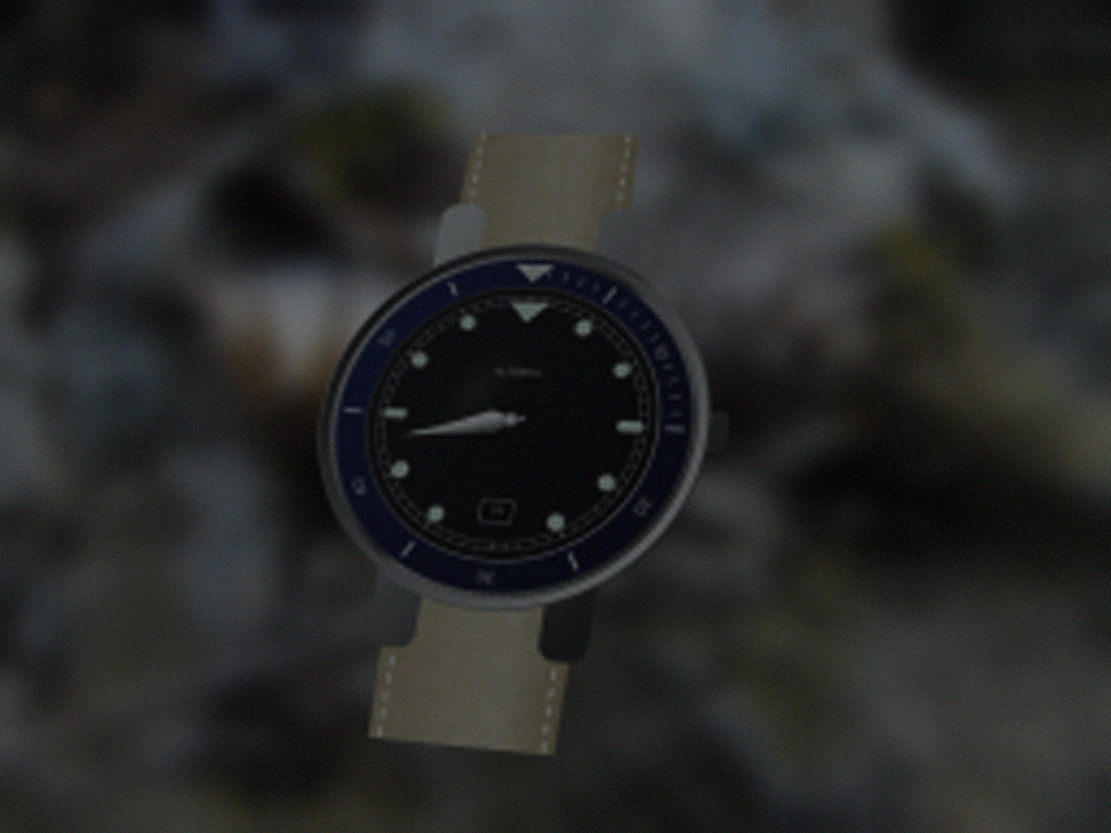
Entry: 8:43
